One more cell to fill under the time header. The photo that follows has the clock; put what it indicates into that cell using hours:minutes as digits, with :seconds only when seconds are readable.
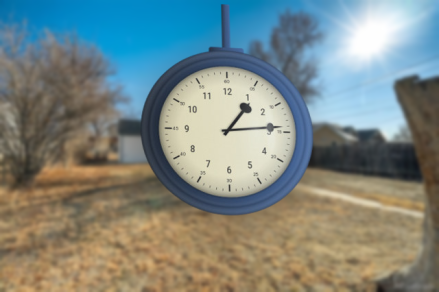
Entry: 1:14
